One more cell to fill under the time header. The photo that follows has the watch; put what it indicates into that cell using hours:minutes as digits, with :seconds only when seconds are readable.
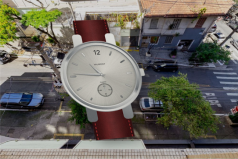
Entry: 10:46
